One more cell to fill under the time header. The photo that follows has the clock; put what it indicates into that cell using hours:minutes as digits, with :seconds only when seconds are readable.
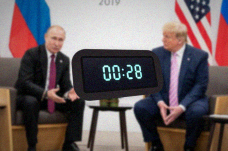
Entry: 0:28
